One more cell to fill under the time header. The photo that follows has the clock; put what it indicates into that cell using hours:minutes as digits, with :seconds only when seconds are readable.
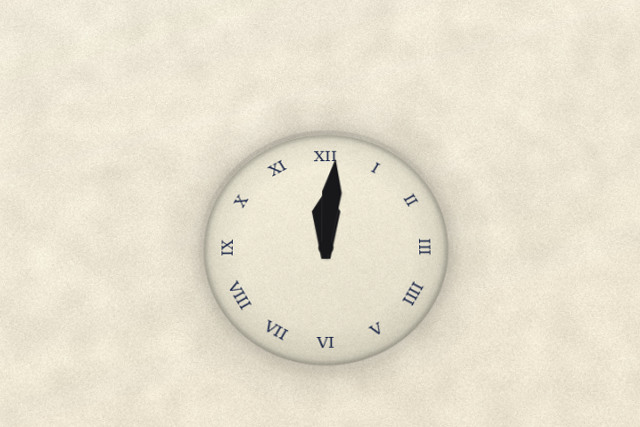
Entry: 12:01
